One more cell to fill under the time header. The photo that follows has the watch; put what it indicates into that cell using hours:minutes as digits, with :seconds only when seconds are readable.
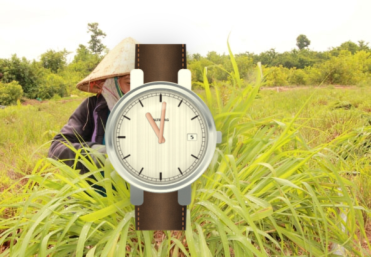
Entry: 11:01
